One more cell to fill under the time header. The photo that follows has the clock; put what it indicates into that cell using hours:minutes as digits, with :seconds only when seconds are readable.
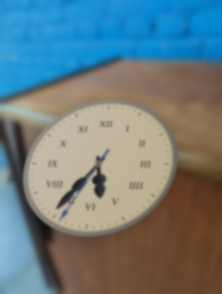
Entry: 5:35:34
